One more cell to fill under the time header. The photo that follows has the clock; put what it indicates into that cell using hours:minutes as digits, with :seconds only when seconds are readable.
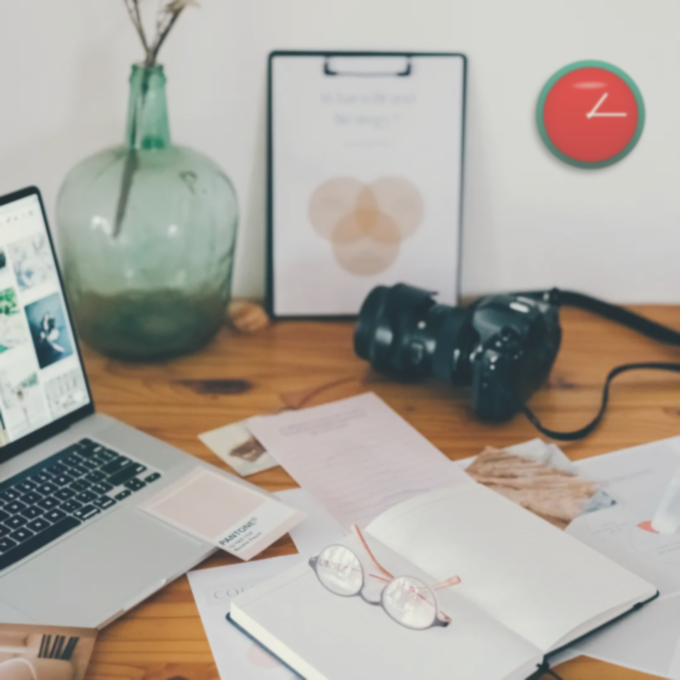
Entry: 1:15
